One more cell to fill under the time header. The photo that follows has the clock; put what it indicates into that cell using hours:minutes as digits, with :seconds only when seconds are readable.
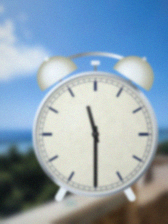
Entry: 11:30
